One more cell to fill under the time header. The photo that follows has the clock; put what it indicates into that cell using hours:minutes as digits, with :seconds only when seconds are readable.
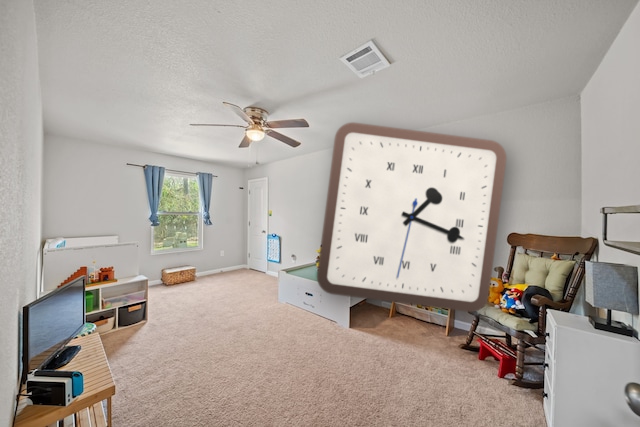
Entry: 1:17:31
